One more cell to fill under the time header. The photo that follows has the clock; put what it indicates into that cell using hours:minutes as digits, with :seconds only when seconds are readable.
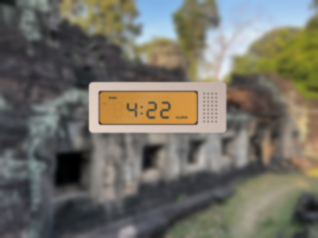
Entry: 4:22
